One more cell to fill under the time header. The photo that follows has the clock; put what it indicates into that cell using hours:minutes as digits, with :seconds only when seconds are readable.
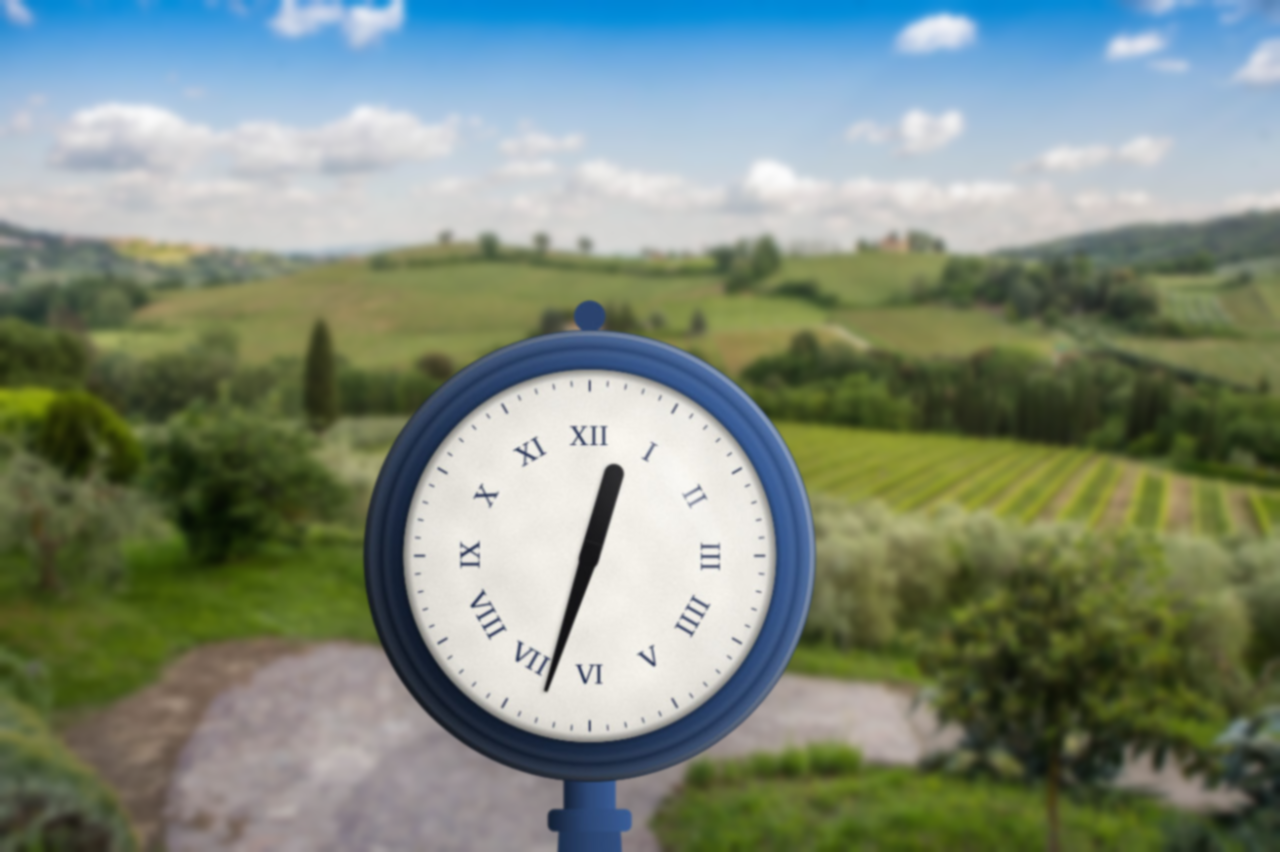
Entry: 12:33
